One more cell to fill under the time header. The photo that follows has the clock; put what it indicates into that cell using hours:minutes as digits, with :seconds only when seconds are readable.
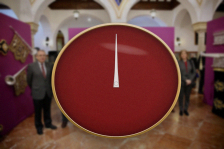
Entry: 12:00
